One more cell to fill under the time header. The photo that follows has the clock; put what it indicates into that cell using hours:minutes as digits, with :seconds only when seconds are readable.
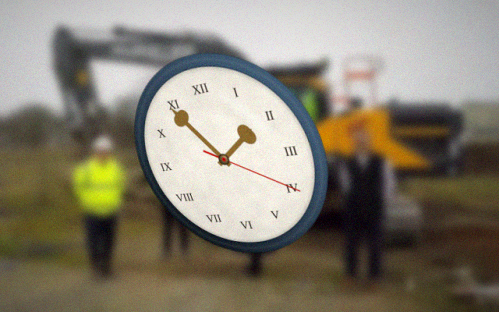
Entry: 1:54:20
